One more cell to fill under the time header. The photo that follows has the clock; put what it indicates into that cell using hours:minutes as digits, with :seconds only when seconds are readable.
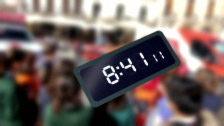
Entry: 8:41:11
